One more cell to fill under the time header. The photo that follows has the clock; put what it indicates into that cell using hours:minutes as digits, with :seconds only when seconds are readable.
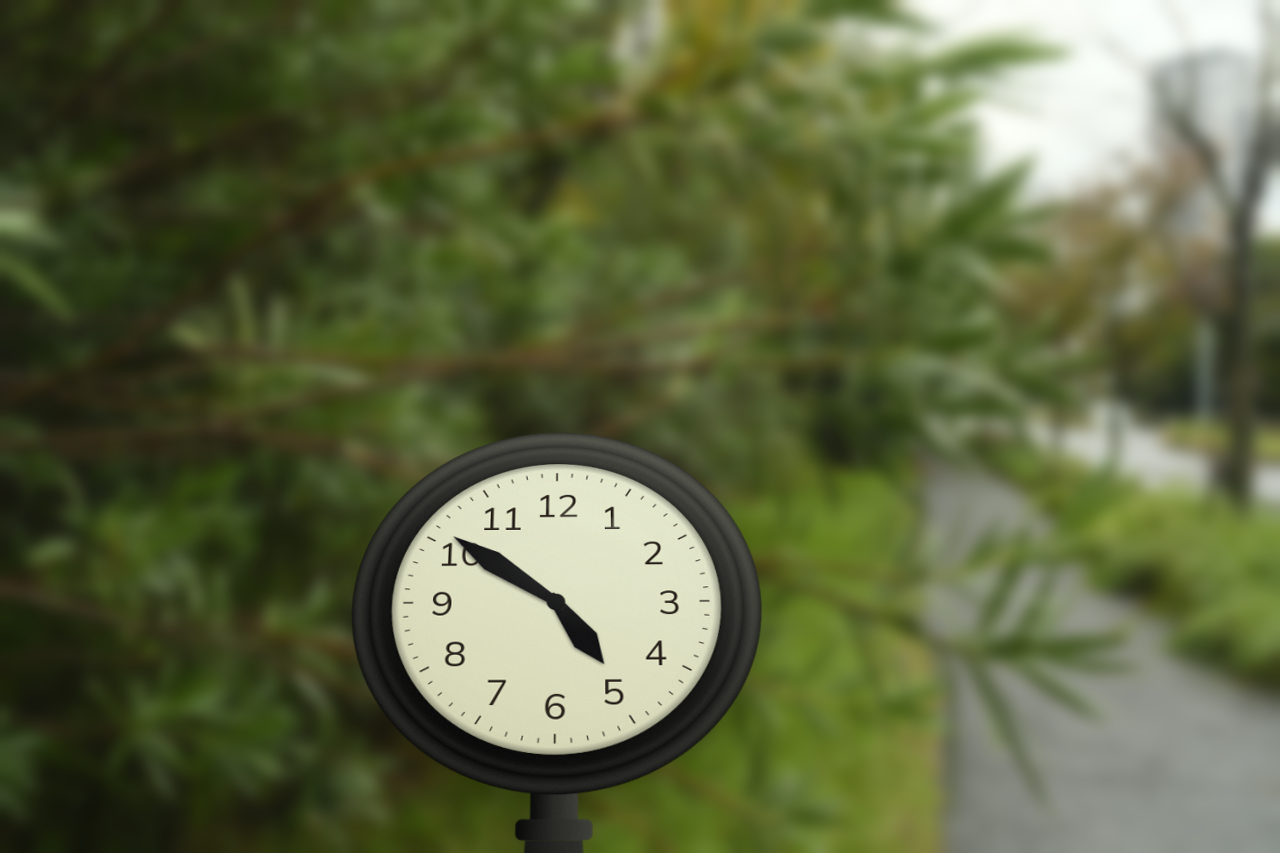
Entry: 4:51
